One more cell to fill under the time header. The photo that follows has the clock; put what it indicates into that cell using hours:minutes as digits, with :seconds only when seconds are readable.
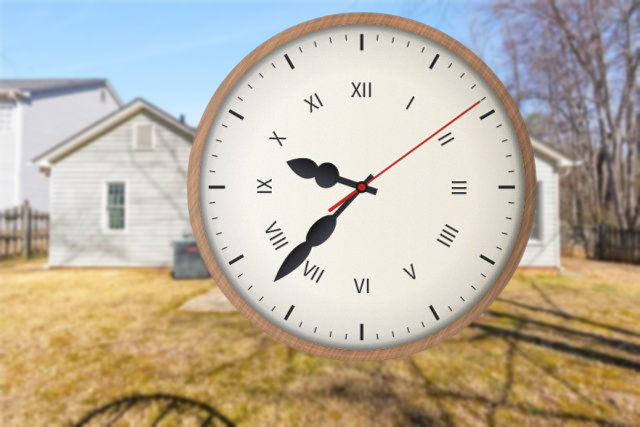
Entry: 9:37:09
